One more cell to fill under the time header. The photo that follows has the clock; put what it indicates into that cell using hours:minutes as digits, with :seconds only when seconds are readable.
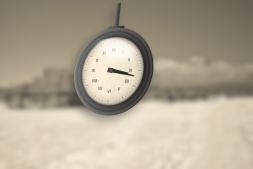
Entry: 3:17
